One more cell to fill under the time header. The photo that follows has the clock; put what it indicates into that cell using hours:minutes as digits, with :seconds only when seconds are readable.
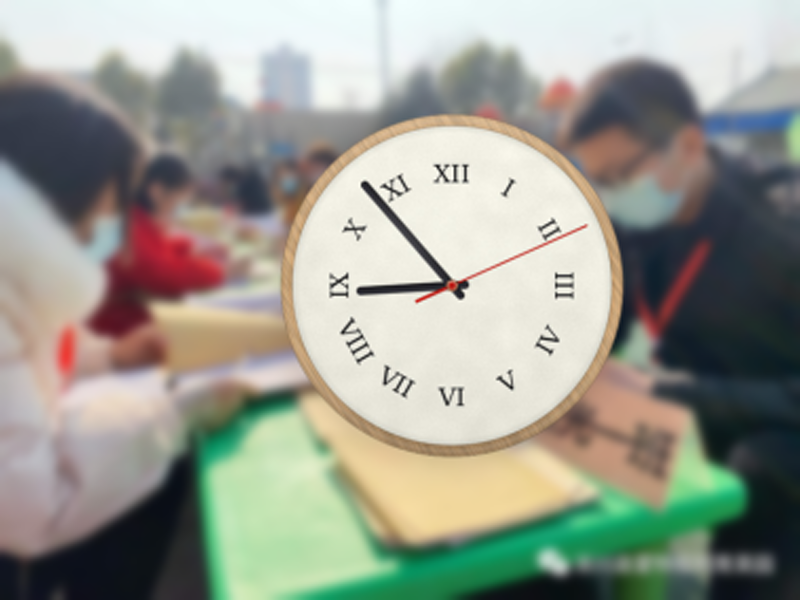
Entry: 8:53:11
